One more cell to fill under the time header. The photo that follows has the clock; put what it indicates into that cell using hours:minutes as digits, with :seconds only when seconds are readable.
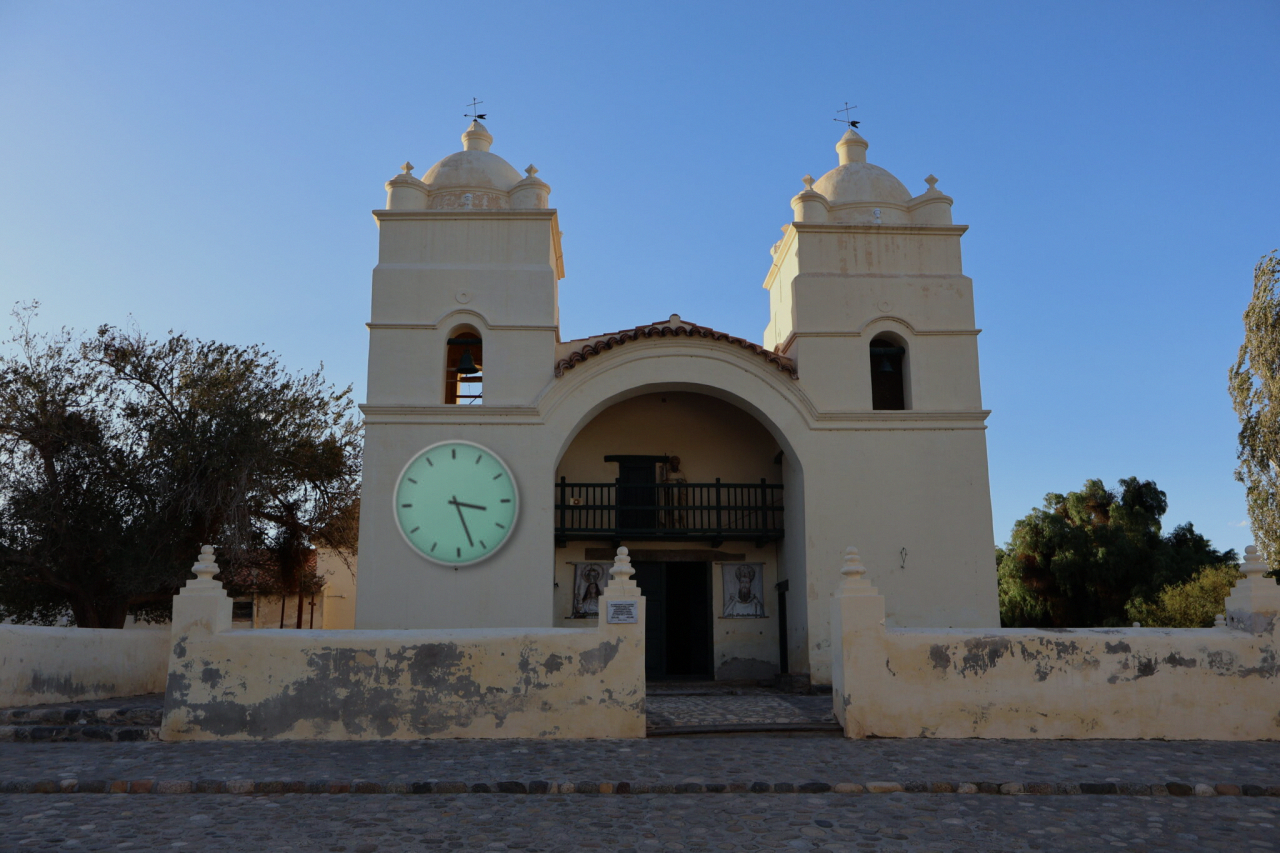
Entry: 3:27
